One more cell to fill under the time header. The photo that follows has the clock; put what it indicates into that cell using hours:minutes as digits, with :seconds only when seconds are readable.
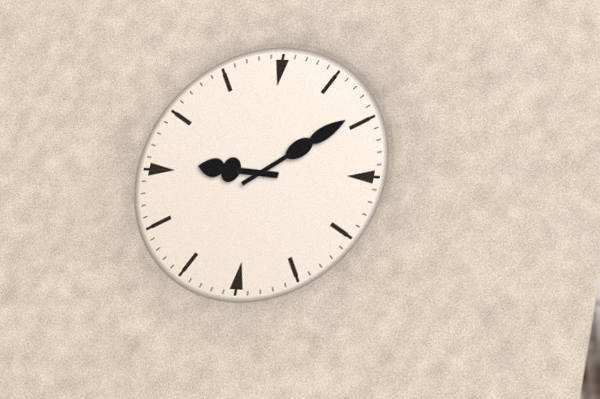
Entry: 9:09
